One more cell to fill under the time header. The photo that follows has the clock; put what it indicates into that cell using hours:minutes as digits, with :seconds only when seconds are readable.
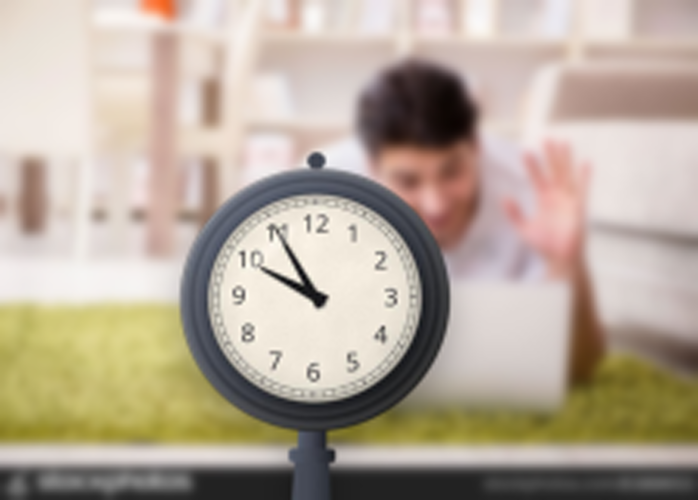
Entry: 9:55
